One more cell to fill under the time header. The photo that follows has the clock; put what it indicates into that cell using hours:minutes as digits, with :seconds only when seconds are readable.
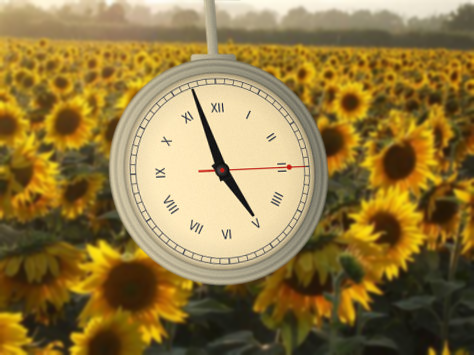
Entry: 4:57:15
